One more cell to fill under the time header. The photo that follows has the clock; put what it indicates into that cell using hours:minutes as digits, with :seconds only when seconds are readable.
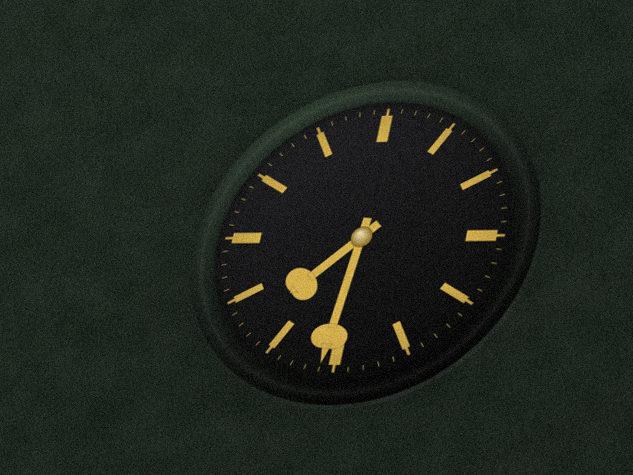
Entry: 7:31
